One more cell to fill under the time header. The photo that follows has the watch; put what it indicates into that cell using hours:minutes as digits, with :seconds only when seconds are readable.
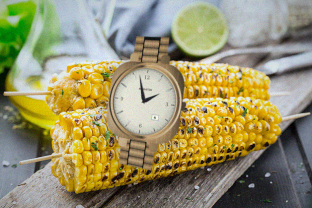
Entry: 1:57
